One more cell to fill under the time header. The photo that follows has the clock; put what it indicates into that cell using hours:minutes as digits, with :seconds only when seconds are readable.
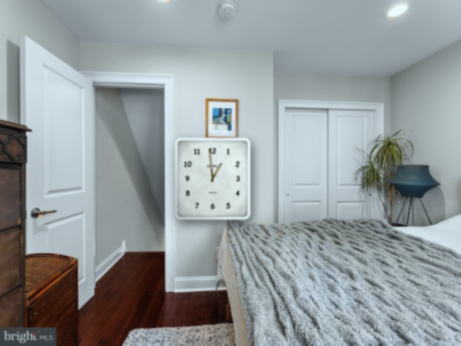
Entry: 12:59
